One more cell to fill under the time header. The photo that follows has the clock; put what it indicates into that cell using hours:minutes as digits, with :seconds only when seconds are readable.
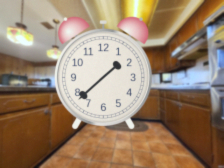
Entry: 1:38
